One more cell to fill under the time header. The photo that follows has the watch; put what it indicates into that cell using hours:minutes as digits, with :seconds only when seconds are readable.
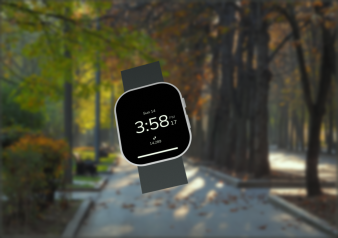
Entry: 3:58
